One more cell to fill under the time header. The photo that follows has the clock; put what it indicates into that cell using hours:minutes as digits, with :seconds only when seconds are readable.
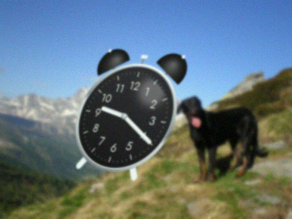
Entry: 9:20
